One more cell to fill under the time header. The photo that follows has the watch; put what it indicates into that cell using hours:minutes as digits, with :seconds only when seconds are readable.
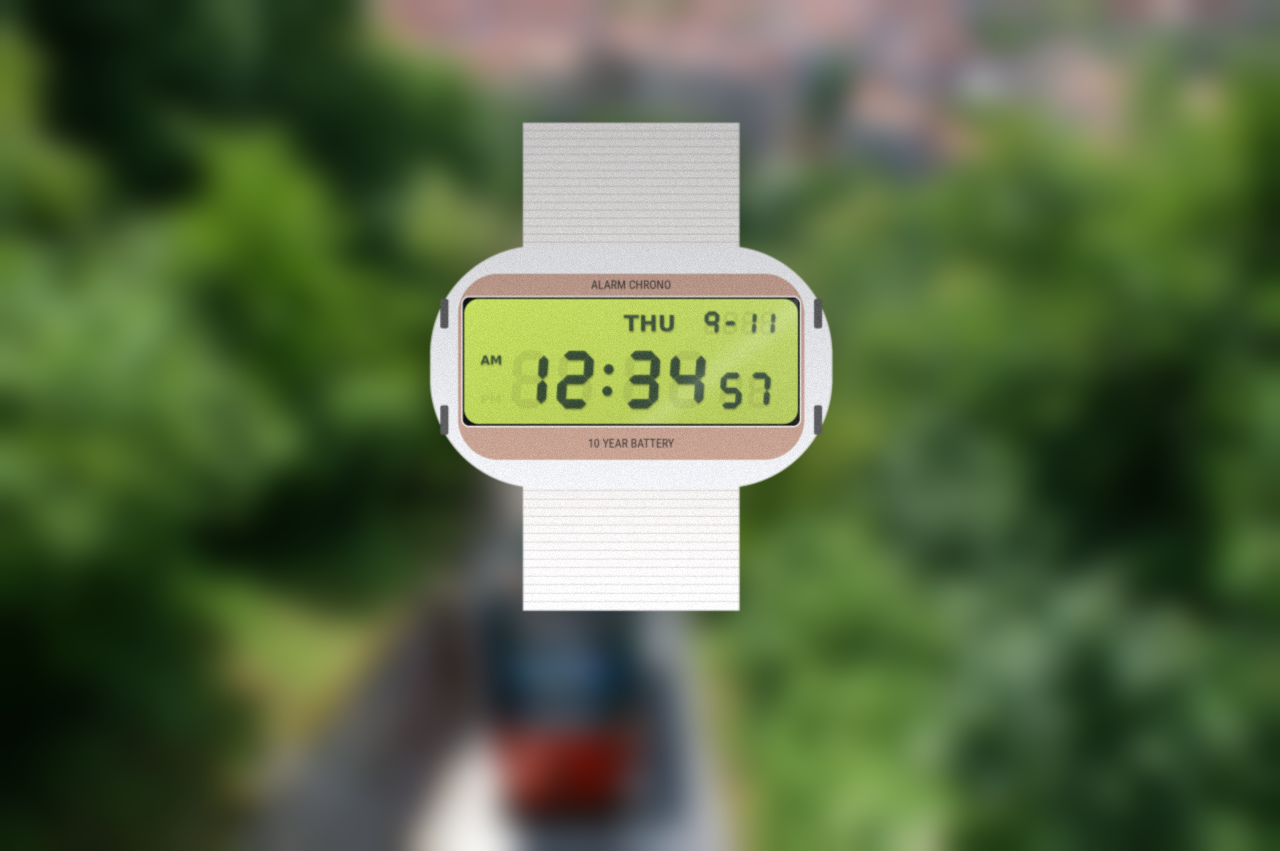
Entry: 12:34:57
